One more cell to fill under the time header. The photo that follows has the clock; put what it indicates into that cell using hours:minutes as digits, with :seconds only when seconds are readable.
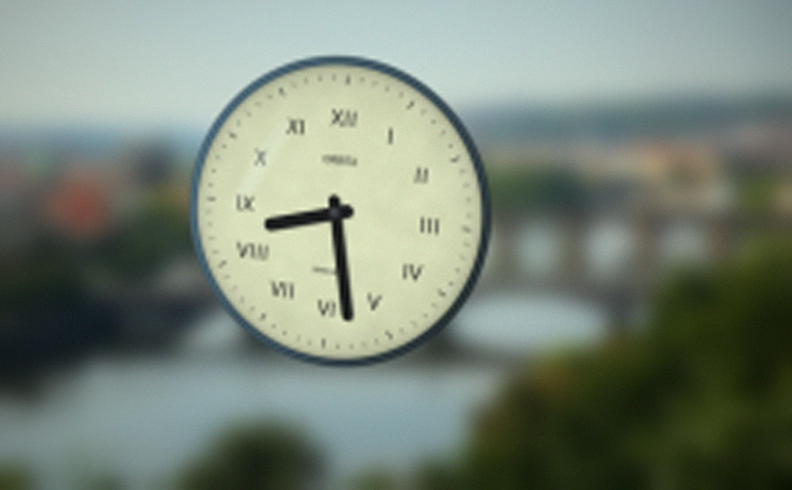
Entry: 8:28
